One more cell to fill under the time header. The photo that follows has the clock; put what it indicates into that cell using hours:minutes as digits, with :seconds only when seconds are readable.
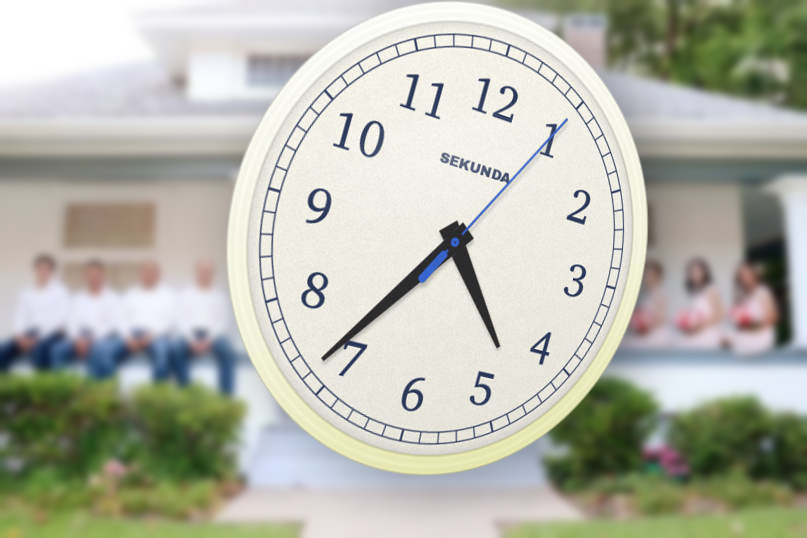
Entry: 4:36:05
